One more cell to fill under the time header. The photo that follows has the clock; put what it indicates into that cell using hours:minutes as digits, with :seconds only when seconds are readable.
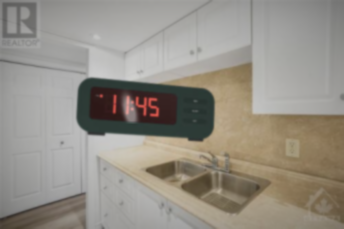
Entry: 11:45
